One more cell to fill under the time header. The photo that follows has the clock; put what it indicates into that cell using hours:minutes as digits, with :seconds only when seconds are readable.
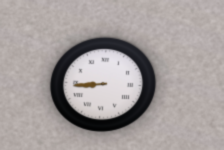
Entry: 8:44
